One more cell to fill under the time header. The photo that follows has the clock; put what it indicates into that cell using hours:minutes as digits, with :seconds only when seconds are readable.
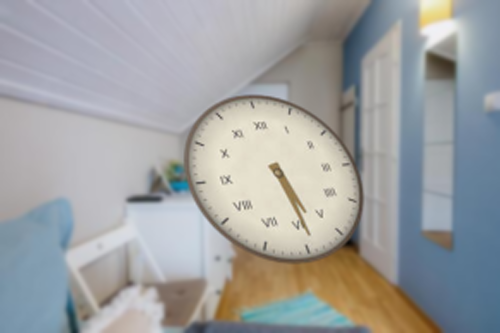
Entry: 5:29
